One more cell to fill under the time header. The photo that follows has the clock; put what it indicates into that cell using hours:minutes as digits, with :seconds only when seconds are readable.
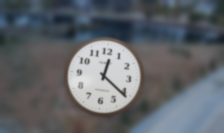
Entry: 12:21
